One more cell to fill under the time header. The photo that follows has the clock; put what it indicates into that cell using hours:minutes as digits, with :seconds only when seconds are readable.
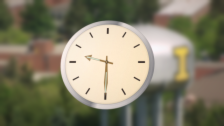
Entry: 9:30
